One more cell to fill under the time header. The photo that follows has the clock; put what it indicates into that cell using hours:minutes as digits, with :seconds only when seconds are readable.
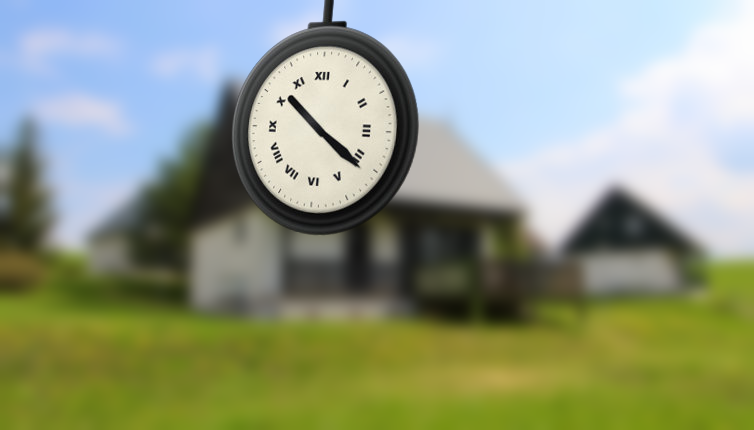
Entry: 10:21
